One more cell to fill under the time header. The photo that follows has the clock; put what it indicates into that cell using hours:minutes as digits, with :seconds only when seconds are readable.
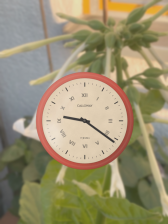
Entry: 9:21
